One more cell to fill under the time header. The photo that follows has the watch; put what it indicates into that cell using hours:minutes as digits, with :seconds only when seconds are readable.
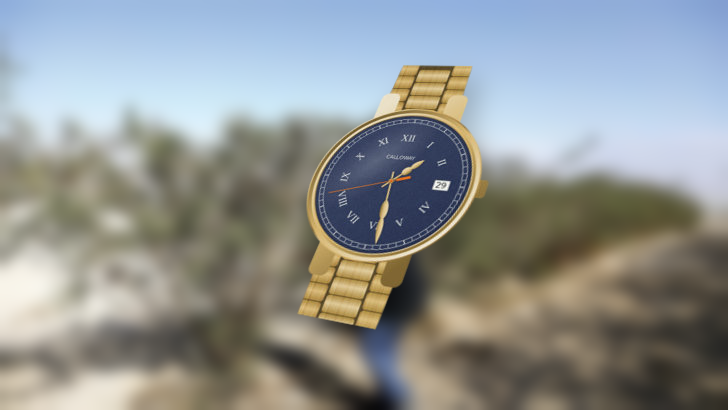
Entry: 1:28:42
